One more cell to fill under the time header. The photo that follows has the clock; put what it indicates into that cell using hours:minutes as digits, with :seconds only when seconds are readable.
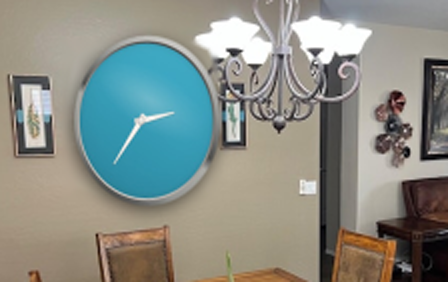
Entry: 2:36
